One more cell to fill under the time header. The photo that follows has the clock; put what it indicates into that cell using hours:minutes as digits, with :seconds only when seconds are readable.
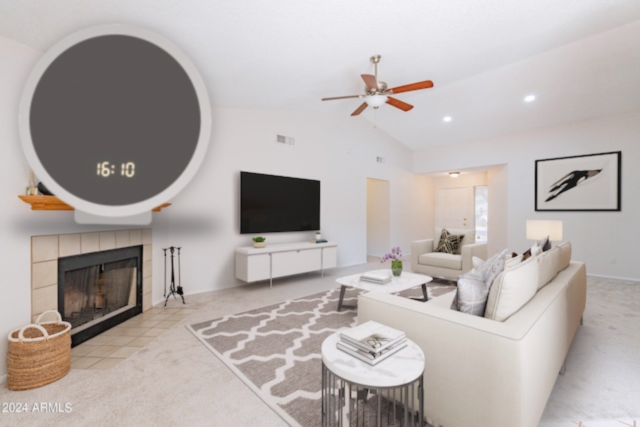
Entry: 16:10
